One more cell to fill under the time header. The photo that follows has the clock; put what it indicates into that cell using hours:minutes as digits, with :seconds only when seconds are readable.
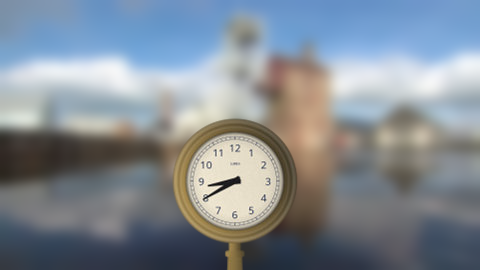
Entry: 8:40
